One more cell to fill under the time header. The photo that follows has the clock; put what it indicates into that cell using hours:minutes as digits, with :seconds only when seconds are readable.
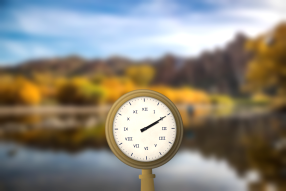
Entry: 2:10
